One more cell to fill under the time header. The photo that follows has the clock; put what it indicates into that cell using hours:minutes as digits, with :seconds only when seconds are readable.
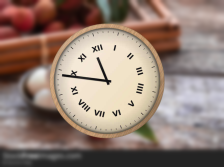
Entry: 11:49
